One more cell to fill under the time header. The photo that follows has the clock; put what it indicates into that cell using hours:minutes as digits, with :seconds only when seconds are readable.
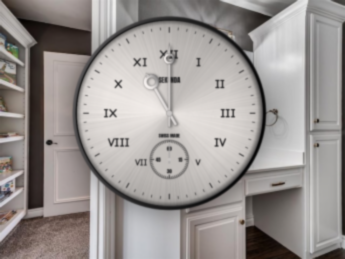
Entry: 11:00
